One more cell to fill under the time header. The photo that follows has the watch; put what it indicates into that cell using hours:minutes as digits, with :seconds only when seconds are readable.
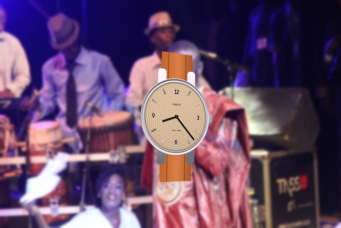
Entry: 8:23
